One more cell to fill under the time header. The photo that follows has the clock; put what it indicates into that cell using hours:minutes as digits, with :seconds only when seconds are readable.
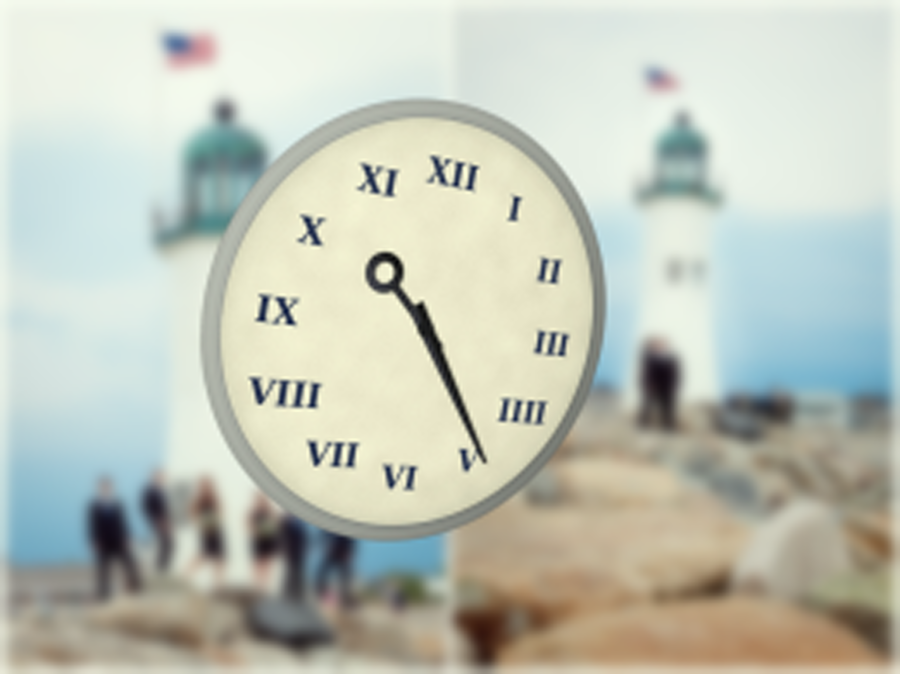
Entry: 10:24
